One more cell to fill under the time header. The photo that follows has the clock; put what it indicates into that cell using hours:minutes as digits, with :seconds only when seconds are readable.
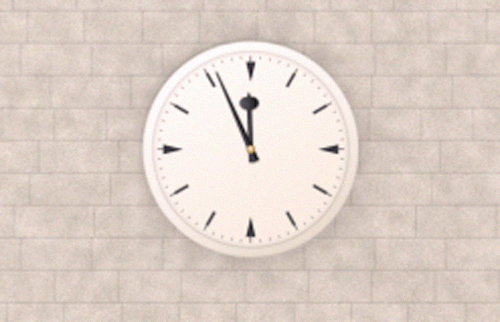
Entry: 11:56
